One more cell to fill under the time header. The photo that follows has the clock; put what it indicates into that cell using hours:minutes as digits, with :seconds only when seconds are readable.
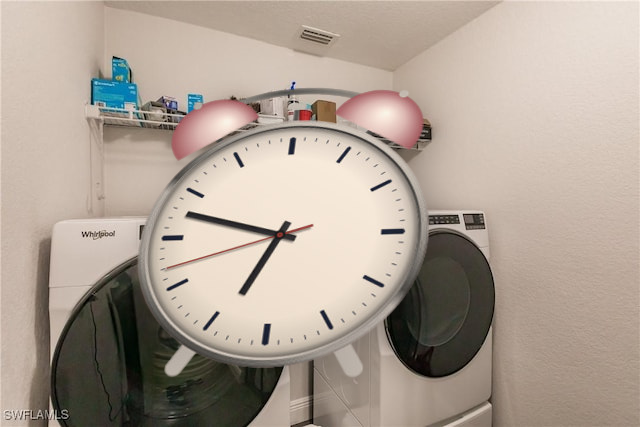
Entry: 6:47:42
